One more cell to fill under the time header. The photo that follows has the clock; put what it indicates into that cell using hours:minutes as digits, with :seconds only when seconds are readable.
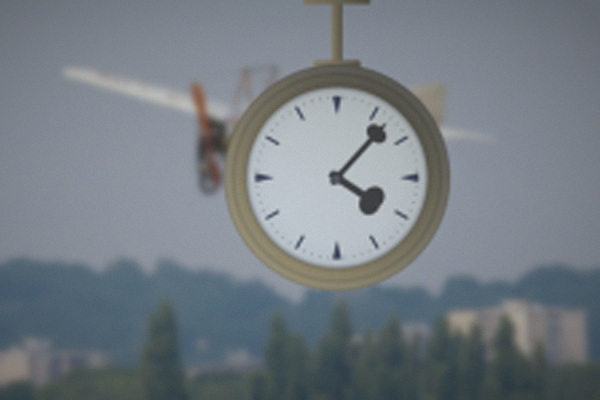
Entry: 4:07
